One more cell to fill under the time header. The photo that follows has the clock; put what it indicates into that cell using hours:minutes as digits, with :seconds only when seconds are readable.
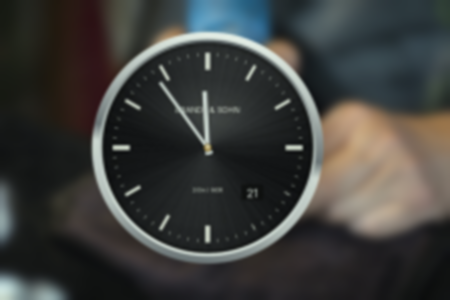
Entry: 11:54
